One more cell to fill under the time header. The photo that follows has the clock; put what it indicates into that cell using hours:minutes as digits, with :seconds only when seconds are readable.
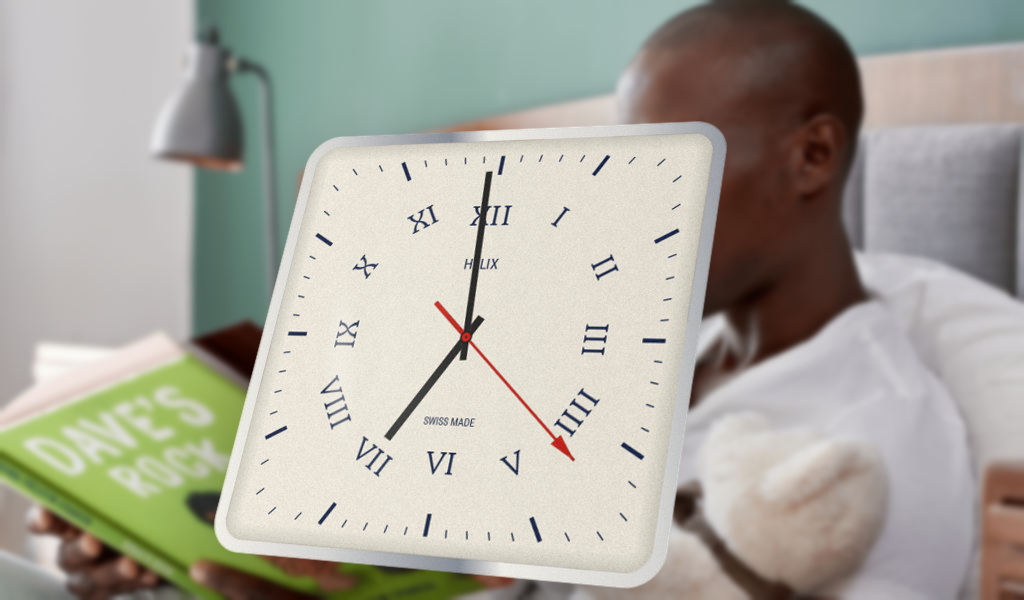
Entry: 6:59:22
